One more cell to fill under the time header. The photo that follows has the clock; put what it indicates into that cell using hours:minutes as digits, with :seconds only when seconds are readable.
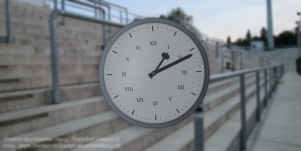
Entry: 1:11
